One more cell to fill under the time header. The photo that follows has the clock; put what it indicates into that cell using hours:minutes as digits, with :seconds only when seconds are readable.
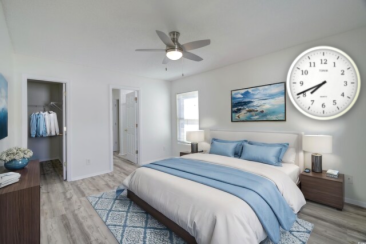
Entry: 7:41
